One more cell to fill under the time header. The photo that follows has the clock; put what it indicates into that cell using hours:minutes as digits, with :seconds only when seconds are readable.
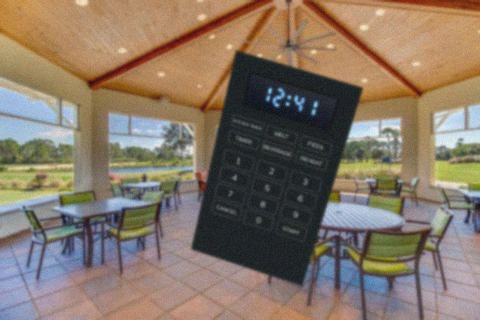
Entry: 12:41
